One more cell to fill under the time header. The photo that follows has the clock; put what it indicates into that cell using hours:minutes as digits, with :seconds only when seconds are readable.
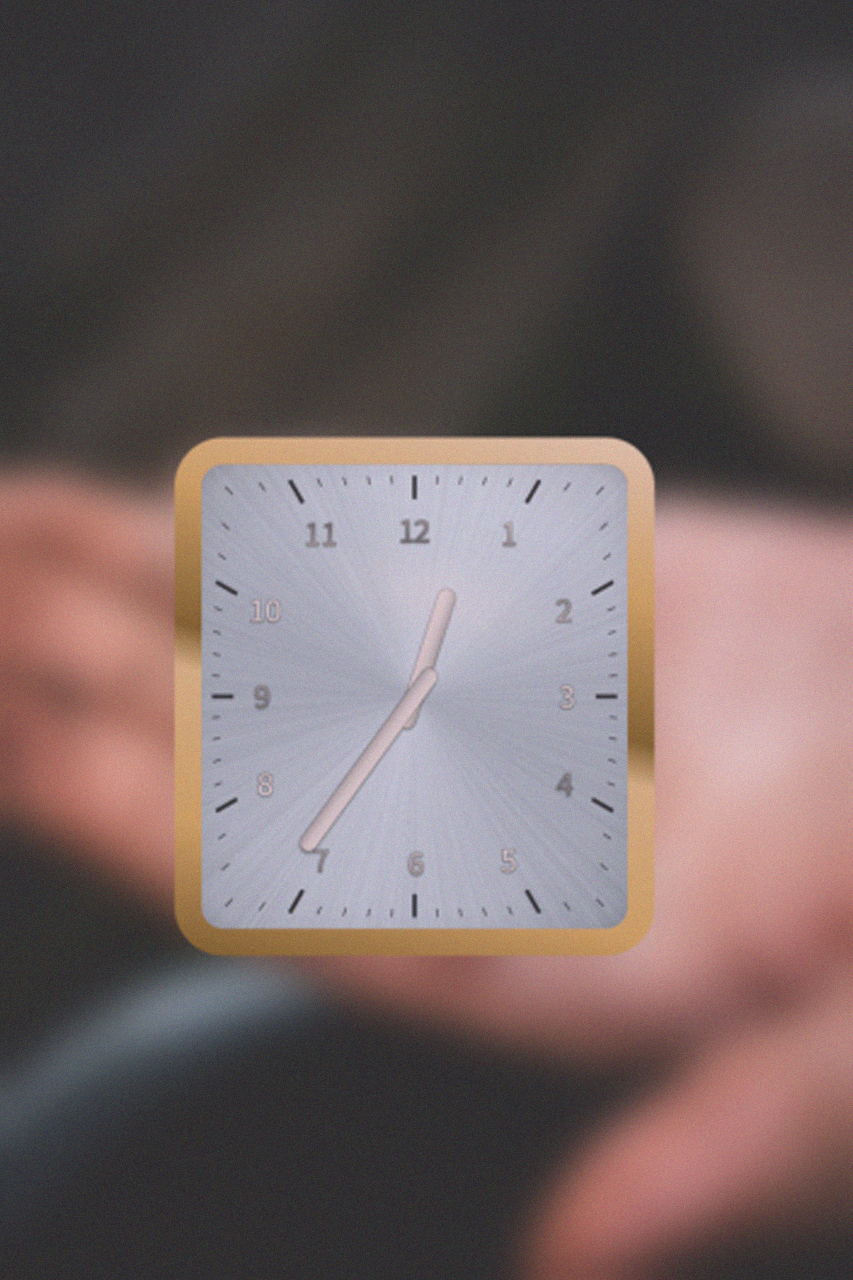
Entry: 12:36
